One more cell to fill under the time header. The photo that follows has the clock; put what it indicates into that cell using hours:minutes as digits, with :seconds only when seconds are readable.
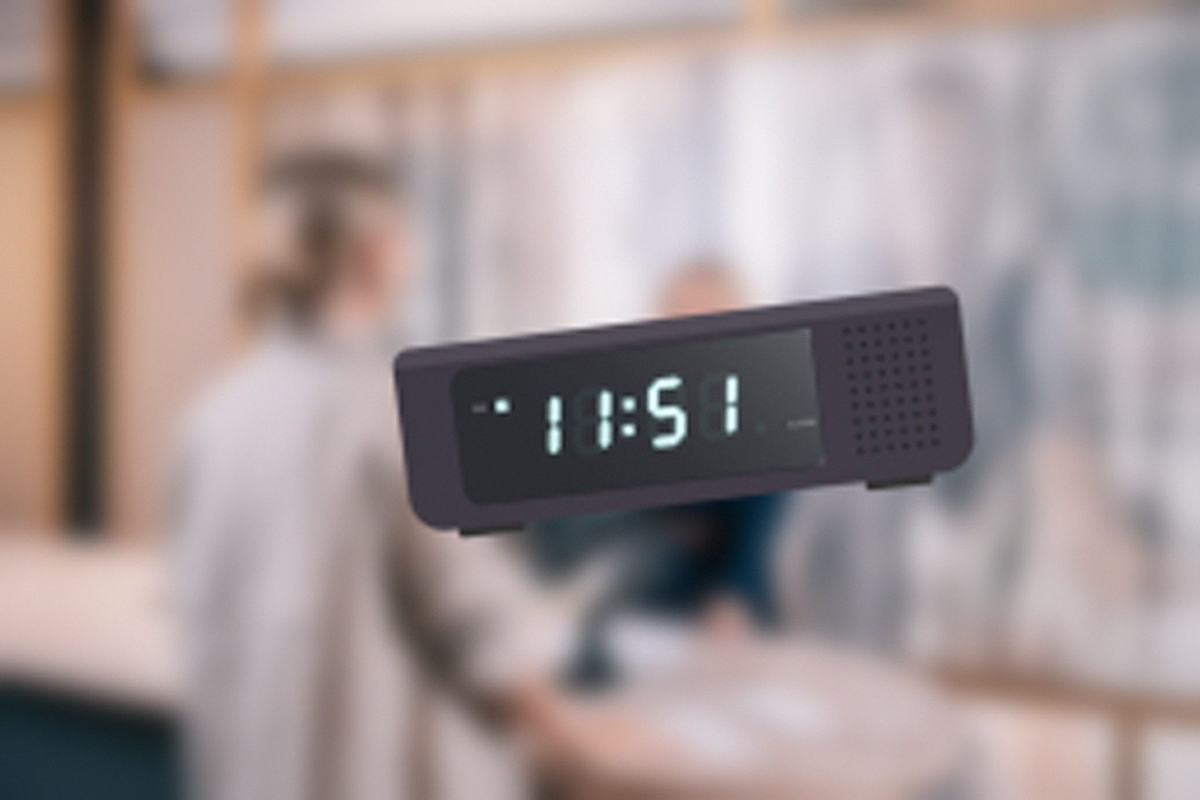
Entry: 11:51
